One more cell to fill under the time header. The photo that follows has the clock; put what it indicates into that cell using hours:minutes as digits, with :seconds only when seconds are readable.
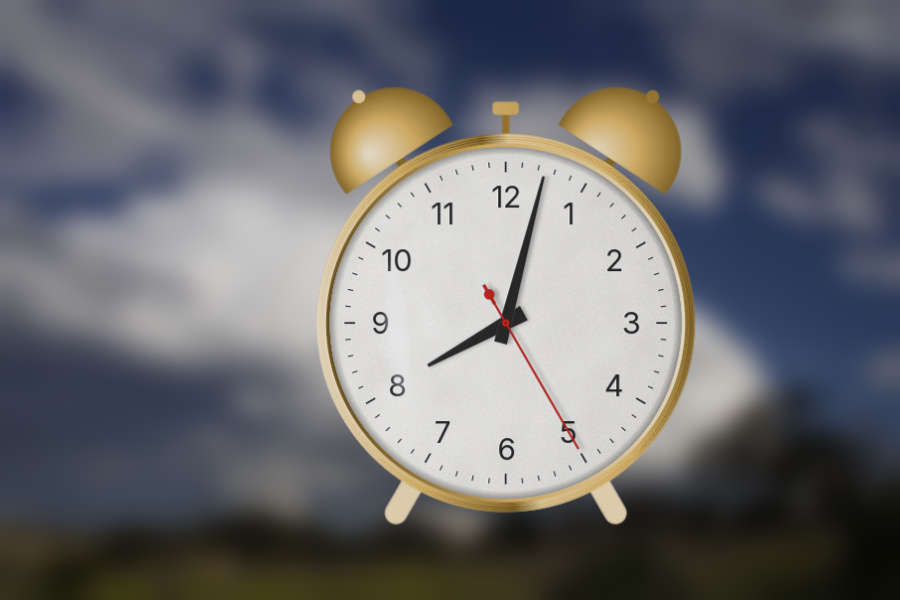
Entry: 8:02:25
